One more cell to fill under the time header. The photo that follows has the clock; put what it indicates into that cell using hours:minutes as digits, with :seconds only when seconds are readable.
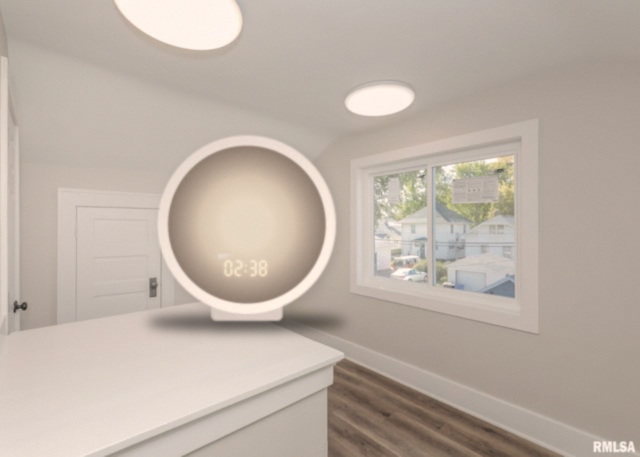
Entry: 2:38
